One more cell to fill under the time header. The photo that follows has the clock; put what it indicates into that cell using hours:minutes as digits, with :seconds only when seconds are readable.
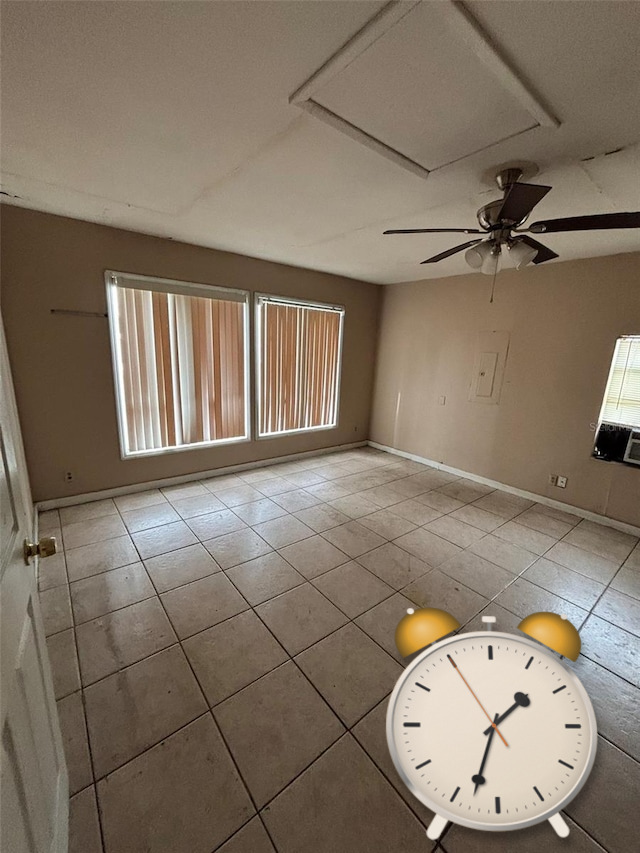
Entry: 1:32:55
